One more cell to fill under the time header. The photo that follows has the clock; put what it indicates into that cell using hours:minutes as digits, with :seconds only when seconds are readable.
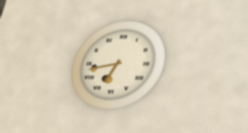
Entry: 6:43
